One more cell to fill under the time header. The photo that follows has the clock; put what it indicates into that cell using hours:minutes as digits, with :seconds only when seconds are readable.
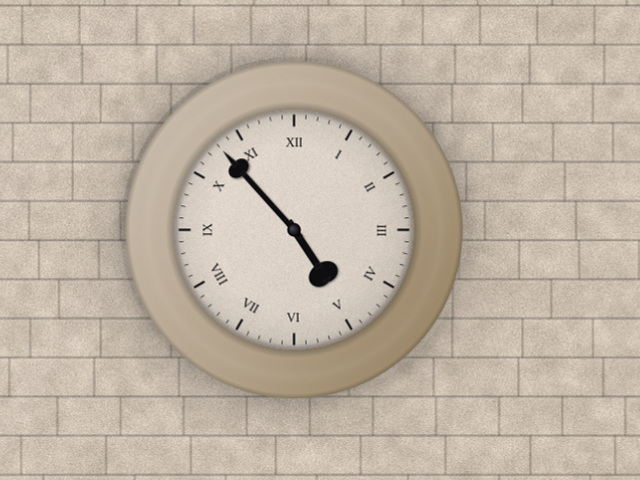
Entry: 4:53
